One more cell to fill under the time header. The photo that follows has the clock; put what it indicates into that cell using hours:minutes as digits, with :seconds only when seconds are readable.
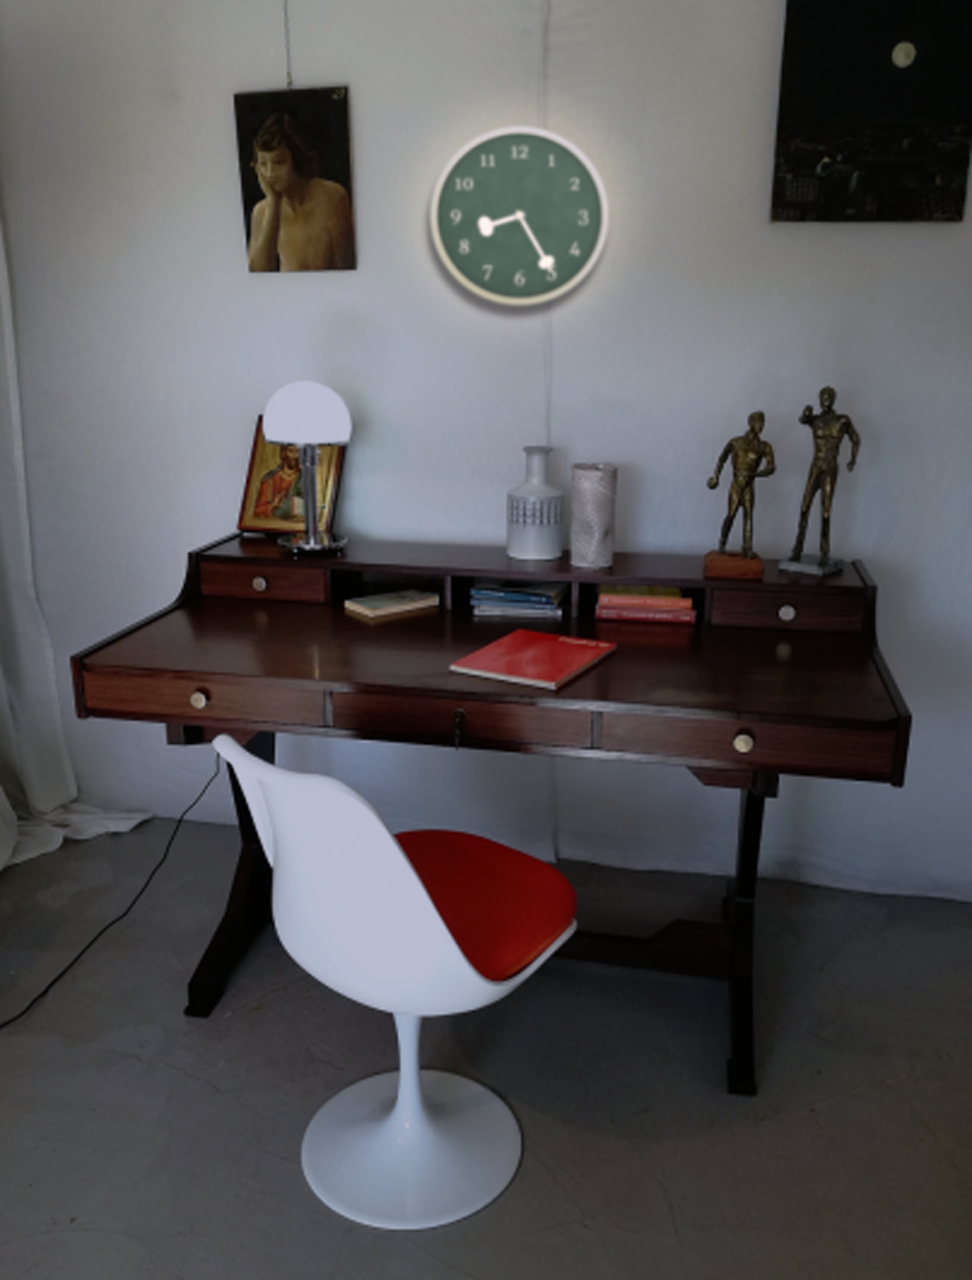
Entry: 8:25
